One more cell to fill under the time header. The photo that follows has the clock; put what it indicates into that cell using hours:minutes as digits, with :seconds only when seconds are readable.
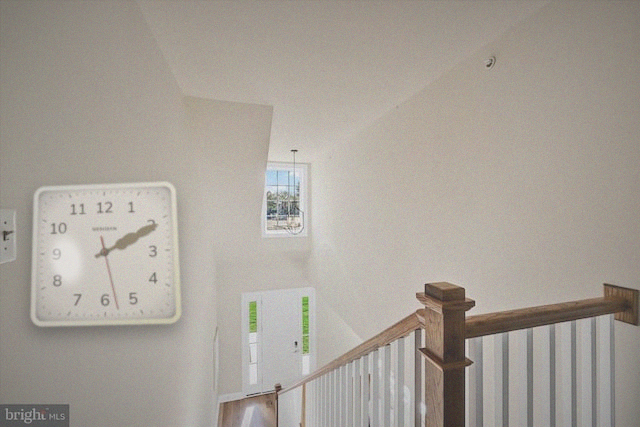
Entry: 2:10:28
